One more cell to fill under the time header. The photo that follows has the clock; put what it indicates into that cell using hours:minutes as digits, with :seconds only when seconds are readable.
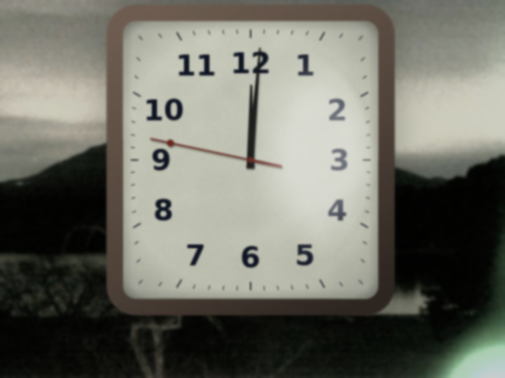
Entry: 12:00:47
